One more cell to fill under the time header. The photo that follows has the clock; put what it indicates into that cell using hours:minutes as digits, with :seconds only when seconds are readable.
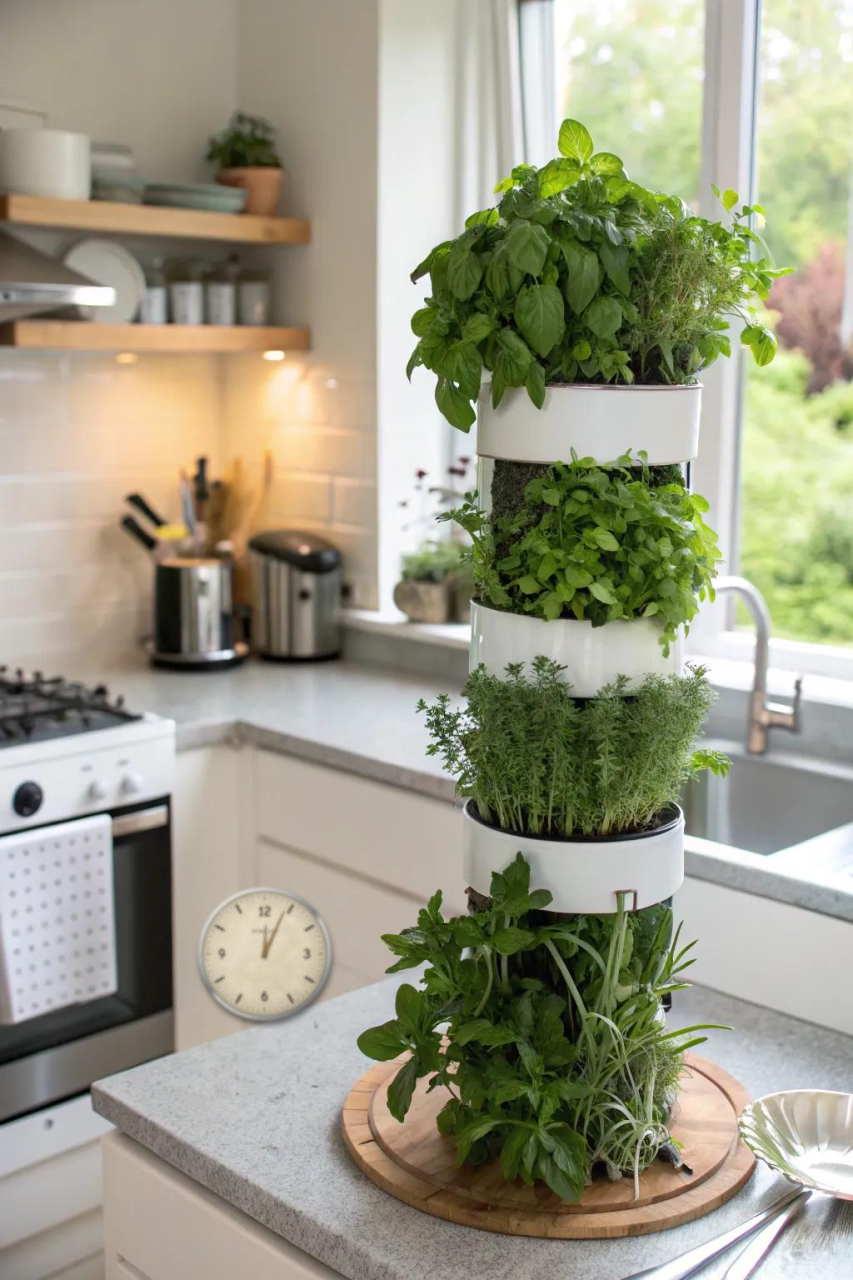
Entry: 12:04
